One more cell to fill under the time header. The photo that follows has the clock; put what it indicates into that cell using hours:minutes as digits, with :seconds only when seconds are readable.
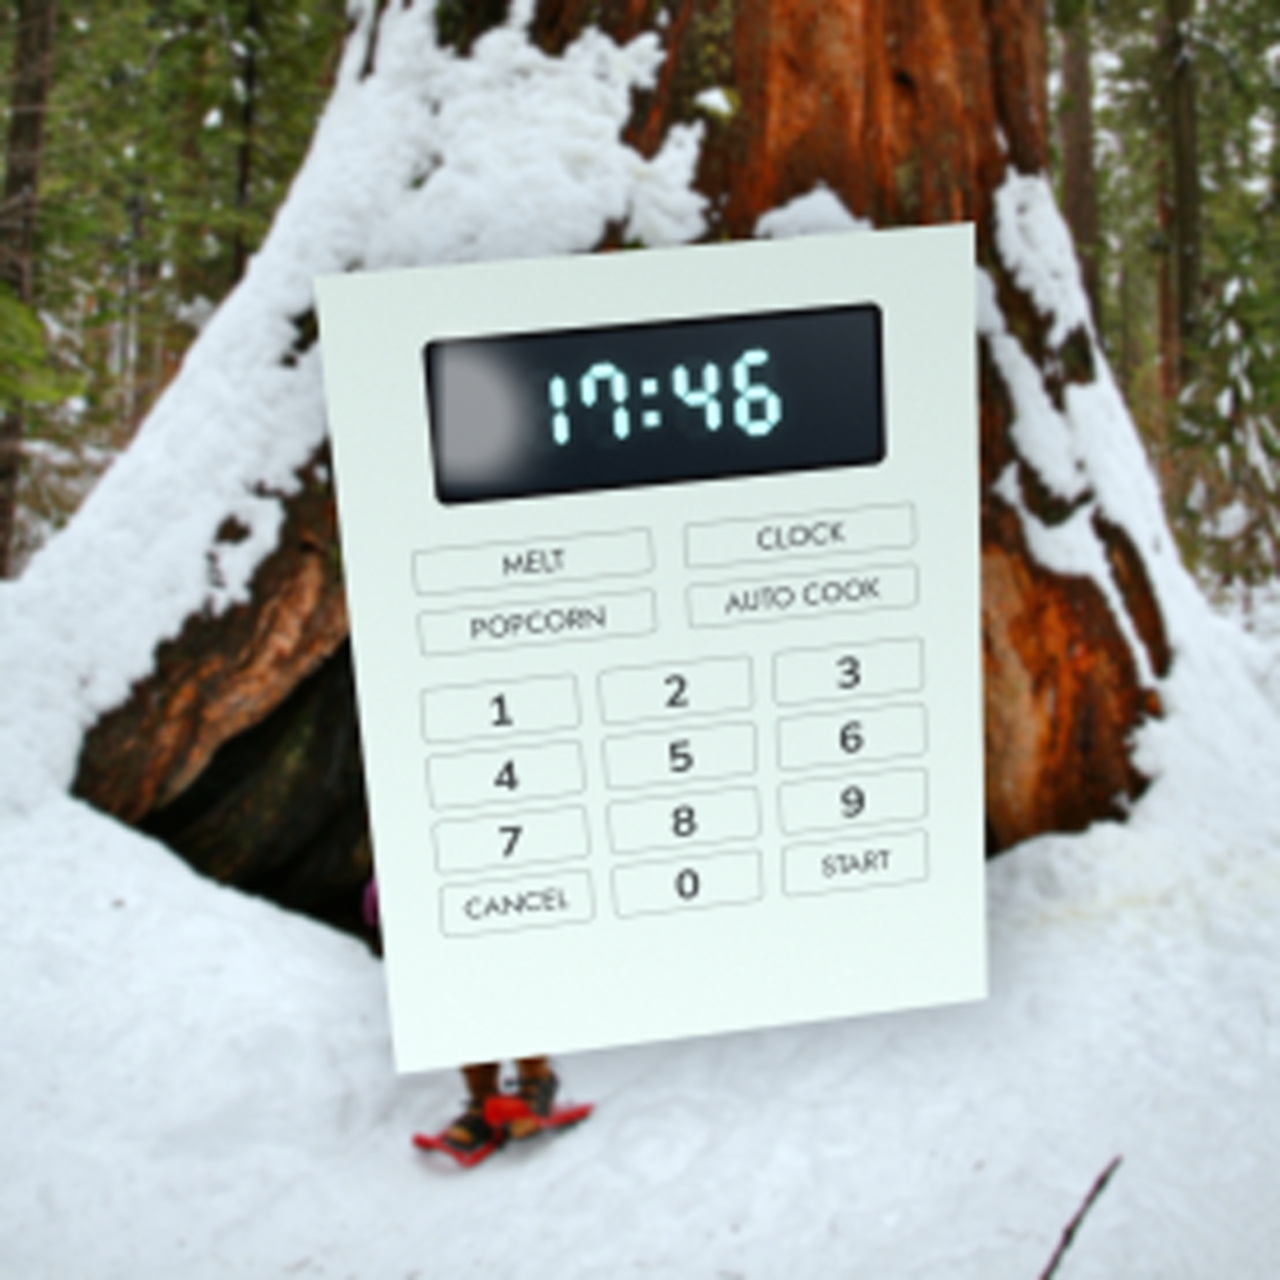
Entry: 17:46
